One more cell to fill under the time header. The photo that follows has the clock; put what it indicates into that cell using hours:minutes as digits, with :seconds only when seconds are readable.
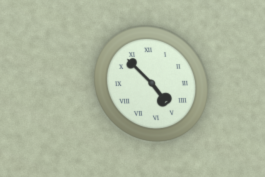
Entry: 4:53
